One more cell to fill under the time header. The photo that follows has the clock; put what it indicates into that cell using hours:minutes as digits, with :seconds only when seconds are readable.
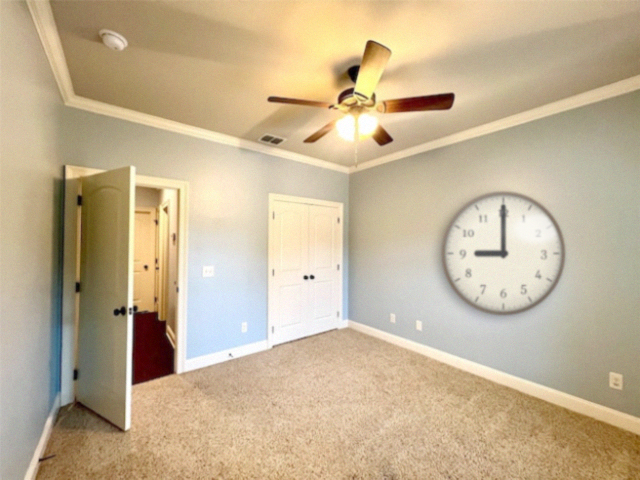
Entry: 9:00
